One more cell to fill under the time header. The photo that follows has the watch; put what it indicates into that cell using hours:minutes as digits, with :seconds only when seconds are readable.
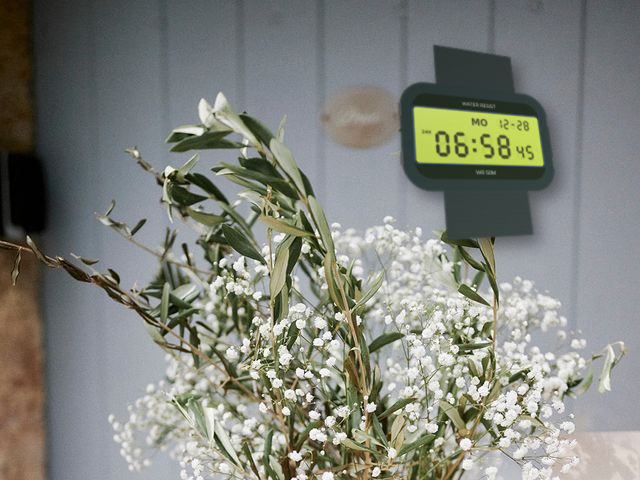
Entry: 6:58:45
